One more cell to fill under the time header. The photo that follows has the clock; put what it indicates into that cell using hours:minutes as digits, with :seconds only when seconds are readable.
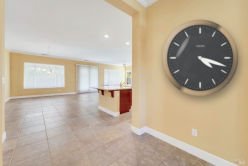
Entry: 4:18
